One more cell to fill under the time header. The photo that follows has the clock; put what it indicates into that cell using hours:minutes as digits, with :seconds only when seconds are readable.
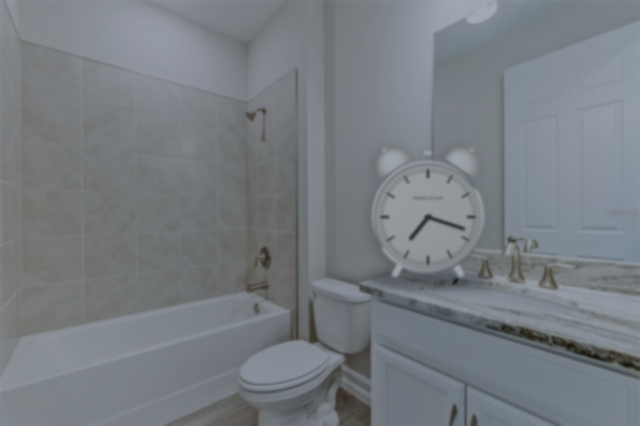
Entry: 7:18
